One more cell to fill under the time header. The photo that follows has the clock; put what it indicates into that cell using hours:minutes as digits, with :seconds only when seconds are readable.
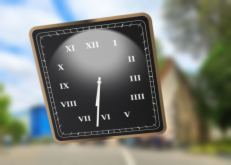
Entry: 6:32
